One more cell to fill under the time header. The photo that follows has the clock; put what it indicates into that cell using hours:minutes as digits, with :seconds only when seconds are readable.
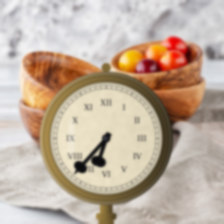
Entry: 6:37
